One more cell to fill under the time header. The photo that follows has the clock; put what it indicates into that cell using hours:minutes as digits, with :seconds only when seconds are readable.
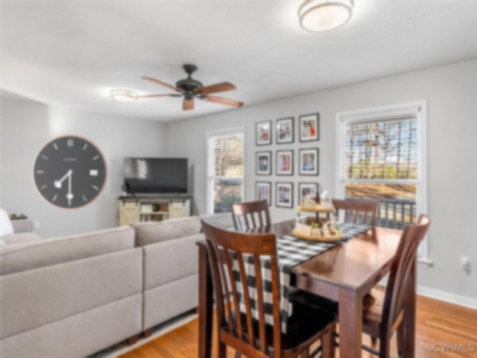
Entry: 7:30
